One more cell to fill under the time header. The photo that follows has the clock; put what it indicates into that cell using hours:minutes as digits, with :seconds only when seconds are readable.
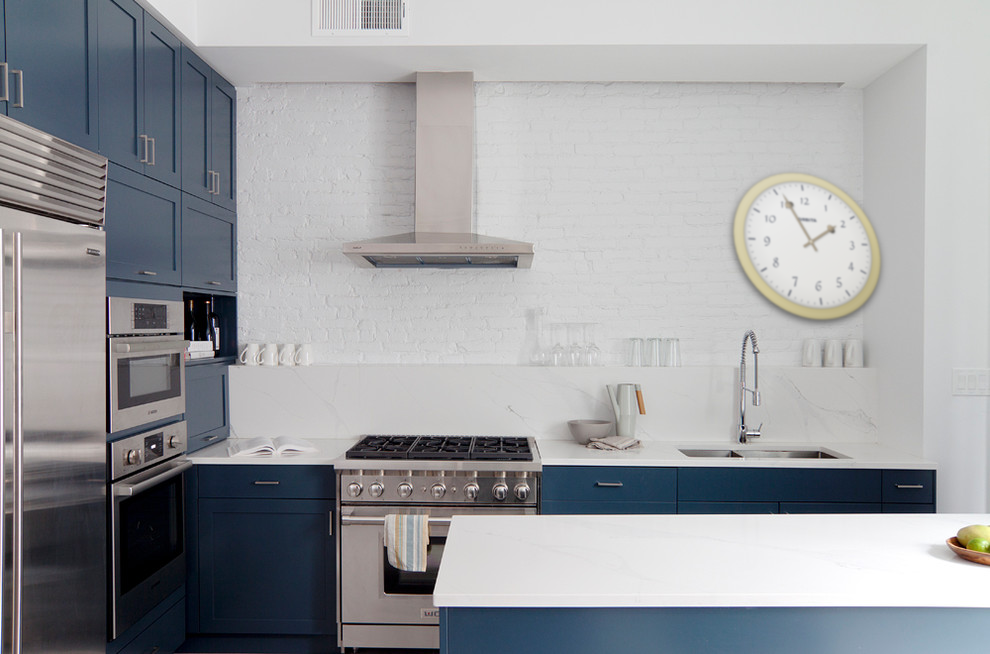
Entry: 1:56
